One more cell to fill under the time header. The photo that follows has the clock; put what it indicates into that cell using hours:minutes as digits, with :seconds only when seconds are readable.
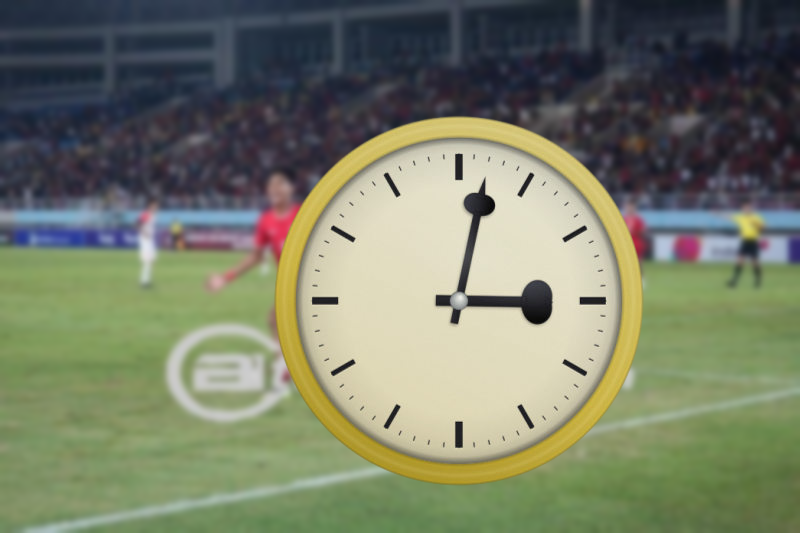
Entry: 3:02
